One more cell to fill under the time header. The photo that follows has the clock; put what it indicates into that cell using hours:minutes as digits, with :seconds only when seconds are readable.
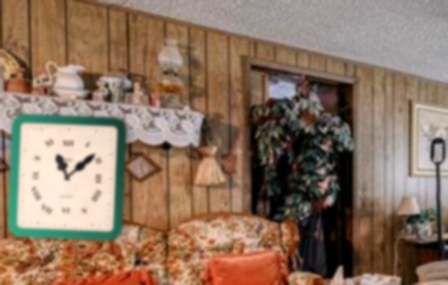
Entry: 11:08
